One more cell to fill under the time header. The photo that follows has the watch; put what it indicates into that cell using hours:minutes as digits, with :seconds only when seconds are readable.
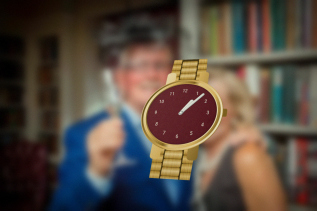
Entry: 1:07
